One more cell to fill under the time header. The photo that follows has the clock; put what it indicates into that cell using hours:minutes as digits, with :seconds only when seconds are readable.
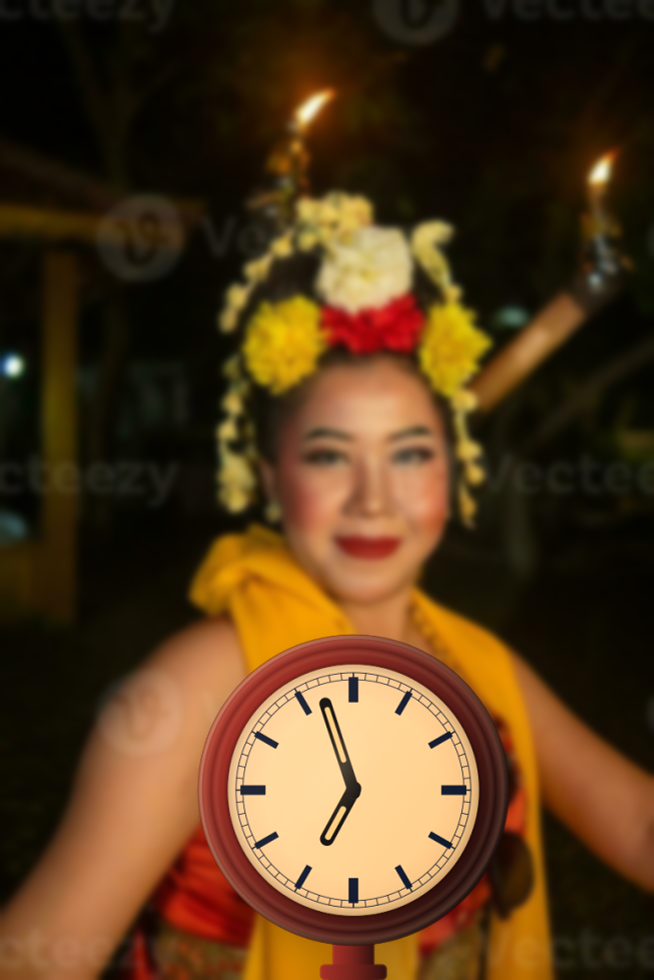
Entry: 6:57
